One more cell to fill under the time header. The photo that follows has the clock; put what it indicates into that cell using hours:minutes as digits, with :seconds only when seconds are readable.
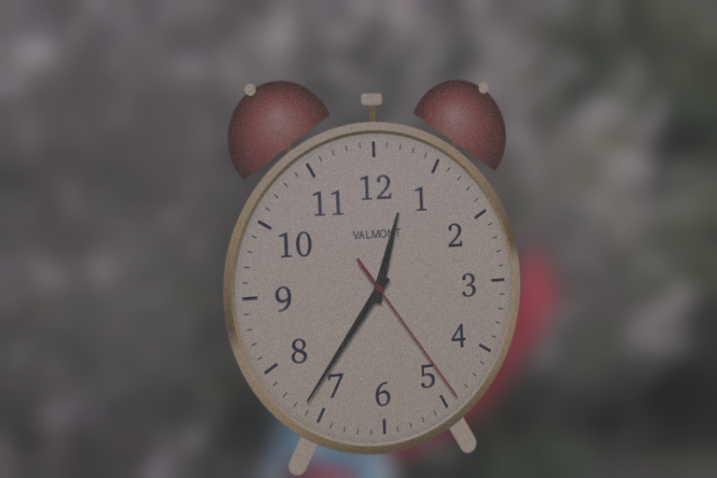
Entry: 12:36:24
